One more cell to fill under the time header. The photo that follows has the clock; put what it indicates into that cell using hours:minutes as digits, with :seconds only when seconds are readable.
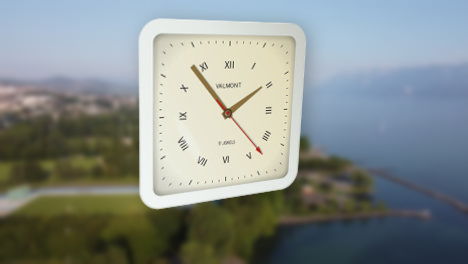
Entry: 1:53:23
